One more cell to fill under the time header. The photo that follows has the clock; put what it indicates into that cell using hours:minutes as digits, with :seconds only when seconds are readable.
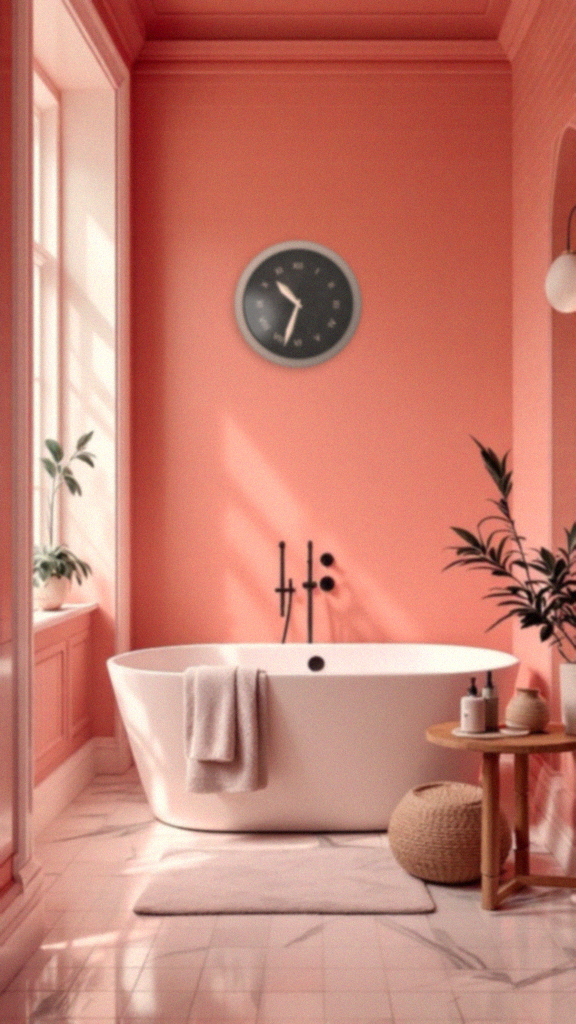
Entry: 10:33
